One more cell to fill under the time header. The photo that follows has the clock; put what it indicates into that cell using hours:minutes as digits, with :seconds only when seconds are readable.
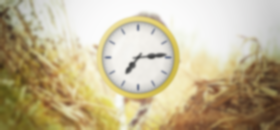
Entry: 7:14
